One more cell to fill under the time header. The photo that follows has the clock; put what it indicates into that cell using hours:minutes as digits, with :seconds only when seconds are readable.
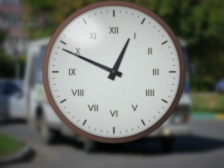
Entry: 12:49
